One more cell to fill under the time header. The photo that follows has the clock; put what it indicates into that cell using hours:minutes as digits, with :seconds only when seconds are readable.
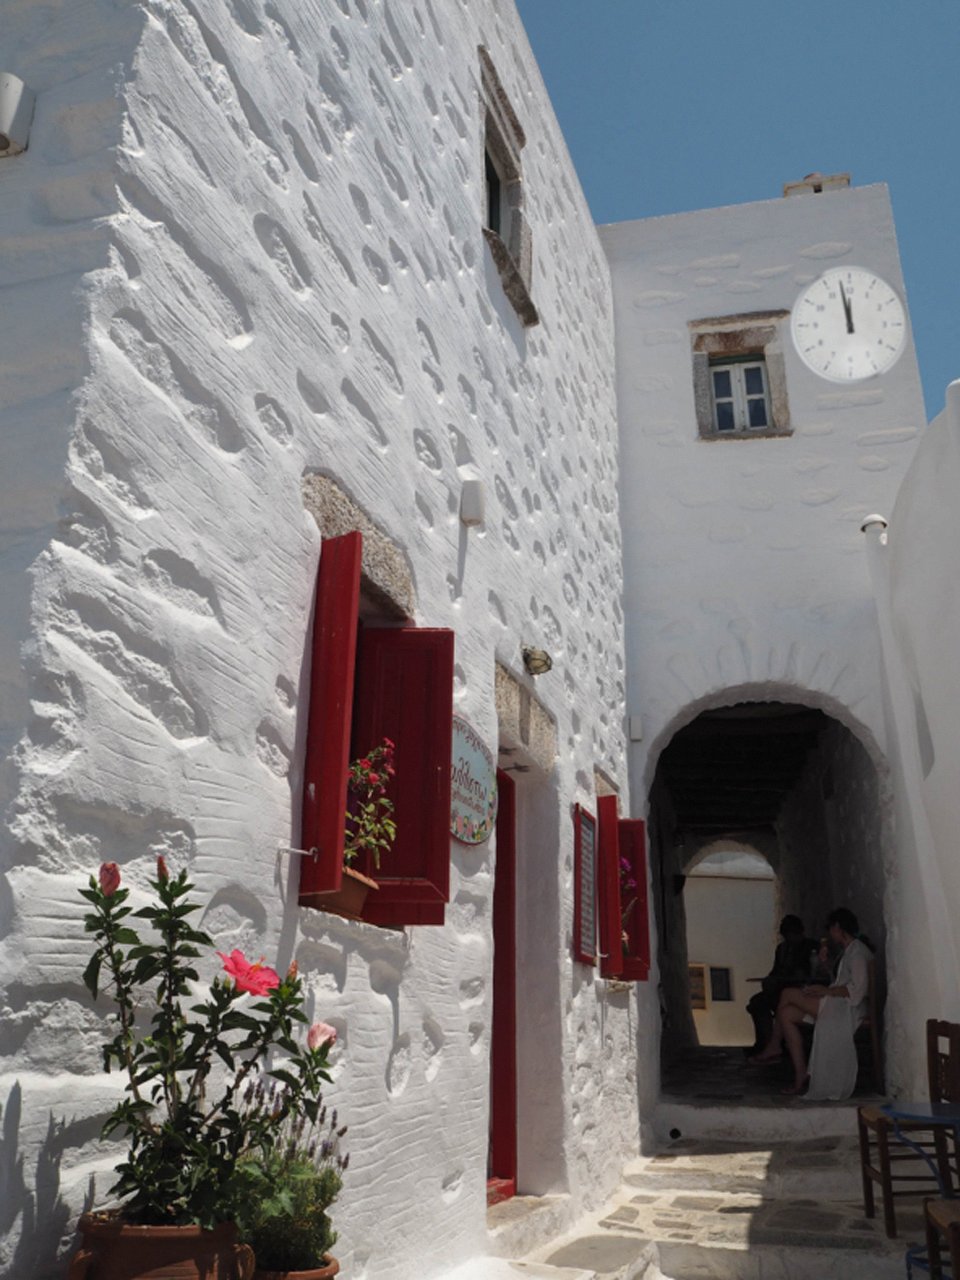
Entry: 11:58
